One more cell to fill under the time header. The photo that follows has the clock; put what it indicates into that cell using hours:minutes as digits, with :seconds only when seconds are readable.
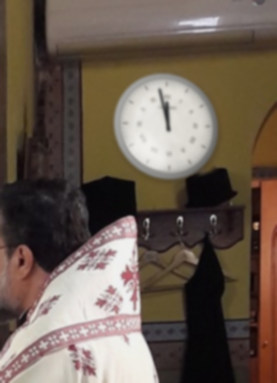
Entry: 11:58
